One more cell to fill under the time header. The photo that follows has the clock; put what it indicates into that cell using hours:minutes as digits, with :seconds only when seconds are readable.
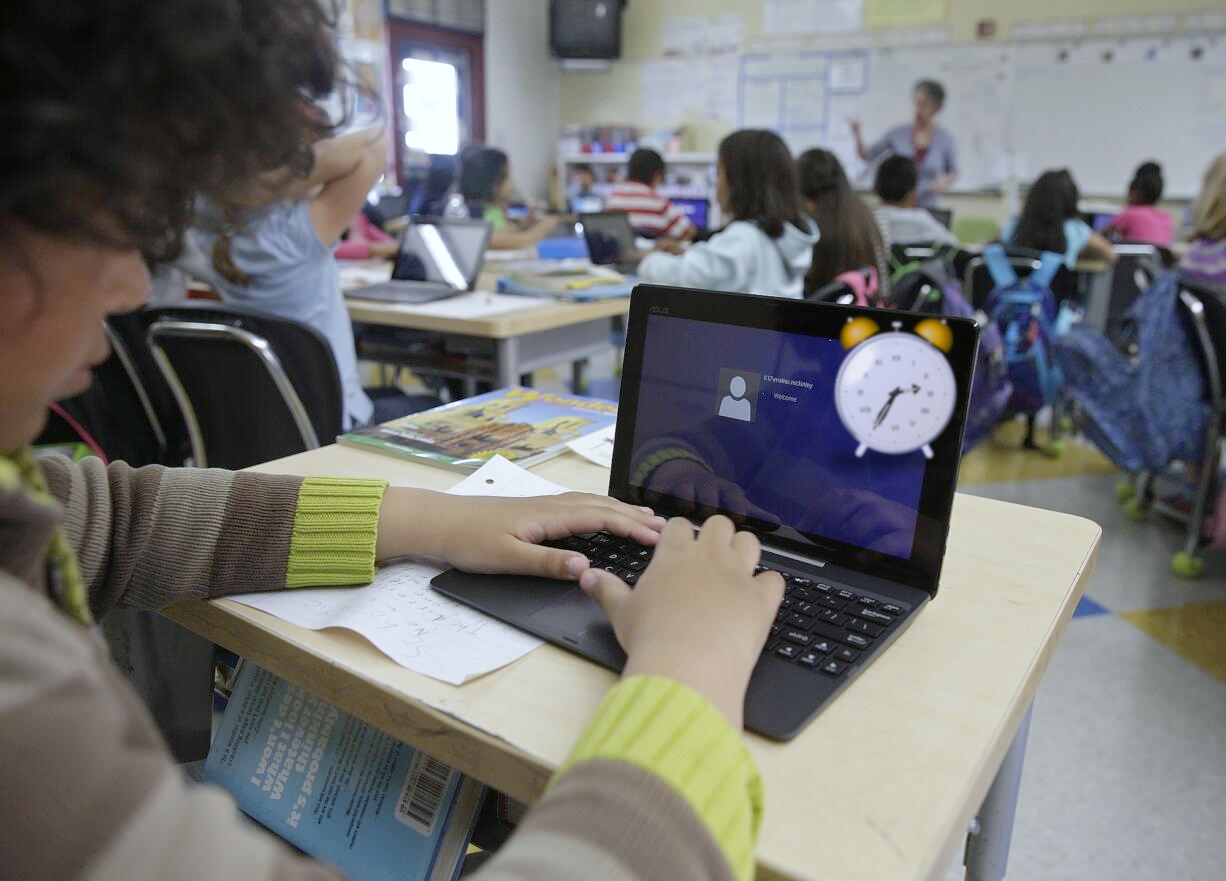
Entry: 2:35
